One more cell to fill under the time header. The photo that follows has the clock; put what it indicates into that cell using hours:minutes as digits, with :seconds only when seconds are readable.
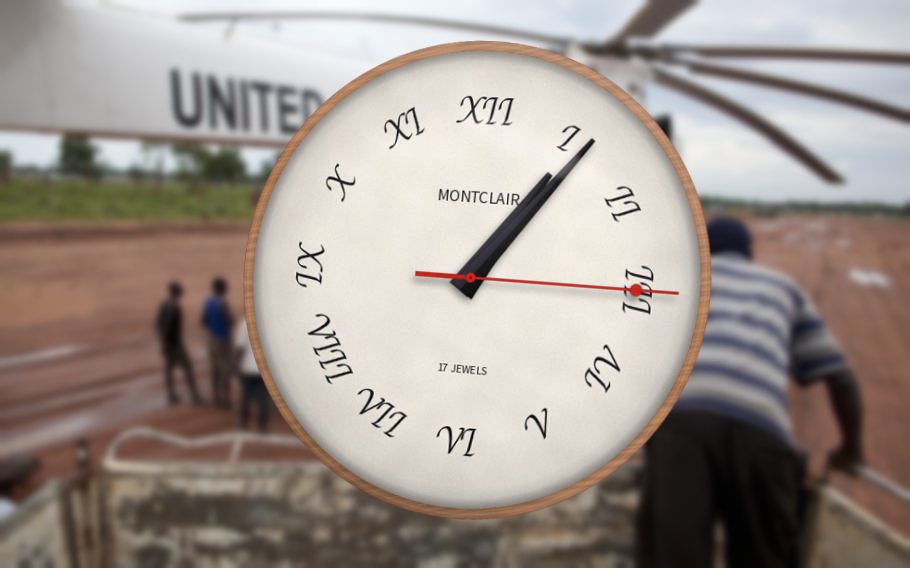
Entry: 1:06:15
